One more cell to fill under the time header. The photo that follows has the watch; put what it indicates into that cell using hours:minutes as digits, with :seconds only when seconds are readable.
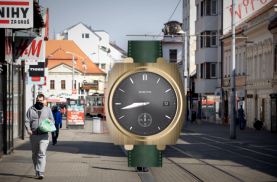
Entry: 8:43
